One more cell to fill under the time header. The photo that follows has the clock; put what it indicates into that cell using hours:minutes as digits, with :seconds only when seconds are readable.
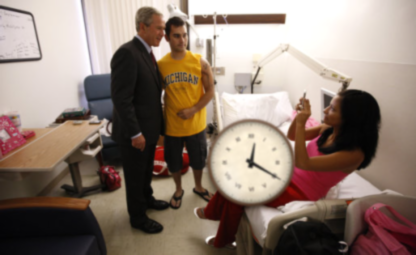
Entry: 12:20
